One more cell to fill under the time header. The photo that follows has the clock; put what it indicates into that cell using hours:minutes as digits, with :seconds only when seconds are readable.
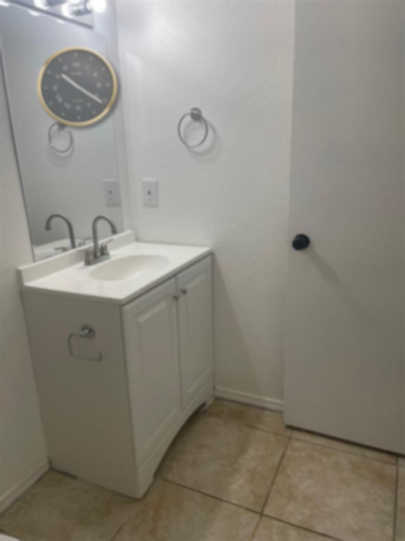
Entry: 10:21
